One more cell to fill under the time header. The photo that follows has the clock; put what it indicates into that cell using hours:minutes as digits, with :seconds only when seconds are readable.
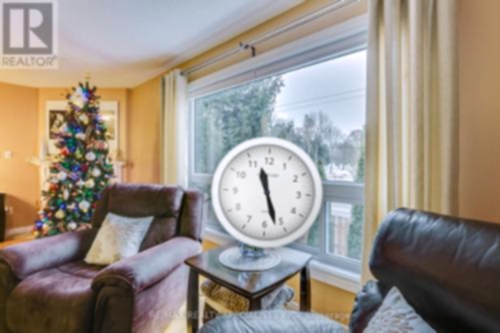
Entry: 11:27
